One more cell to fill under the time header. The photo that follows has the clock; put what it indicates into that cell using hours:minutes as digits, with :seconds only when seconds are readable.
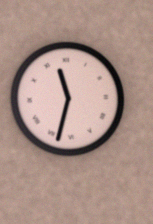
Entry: 11:33
